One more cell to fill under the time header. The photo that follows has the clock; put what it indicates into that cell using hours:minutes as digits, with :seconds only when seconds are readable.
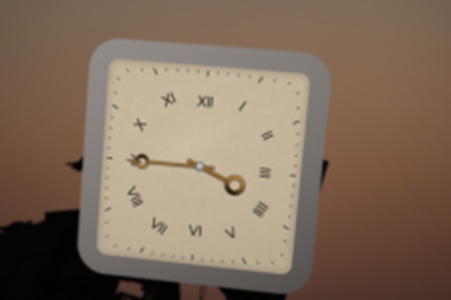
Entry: 3:45
